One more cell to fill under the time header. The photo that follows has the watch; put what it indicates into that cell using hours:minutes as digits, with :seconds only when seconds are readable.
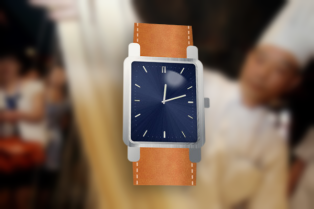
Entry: 12:12
